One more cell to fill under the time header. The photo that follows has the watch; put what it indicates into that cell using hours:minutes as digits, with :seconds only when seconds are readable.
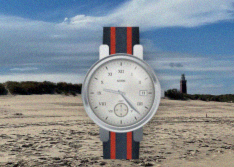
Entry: 9:23
